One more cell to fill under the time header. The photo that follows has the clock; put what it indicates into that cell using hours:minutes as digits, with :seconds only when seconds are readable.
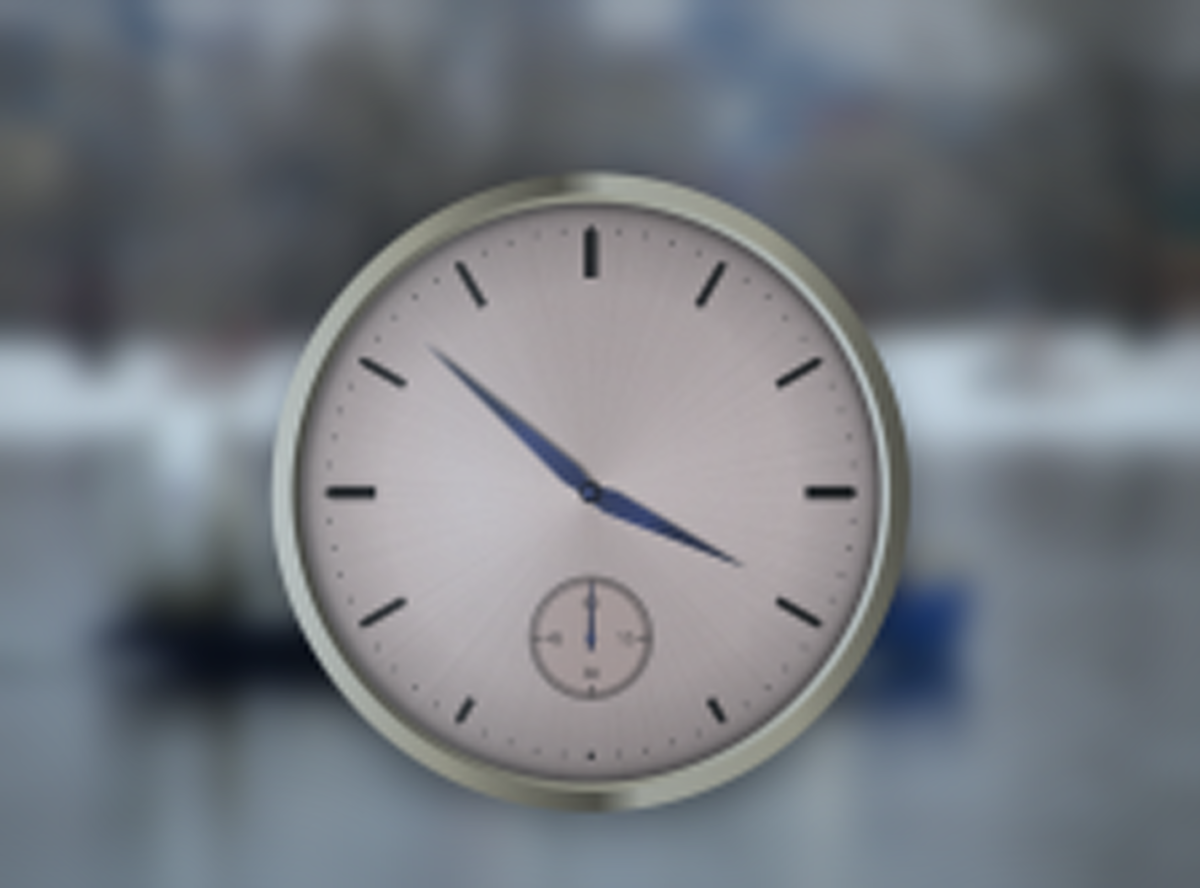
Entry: 3:52
